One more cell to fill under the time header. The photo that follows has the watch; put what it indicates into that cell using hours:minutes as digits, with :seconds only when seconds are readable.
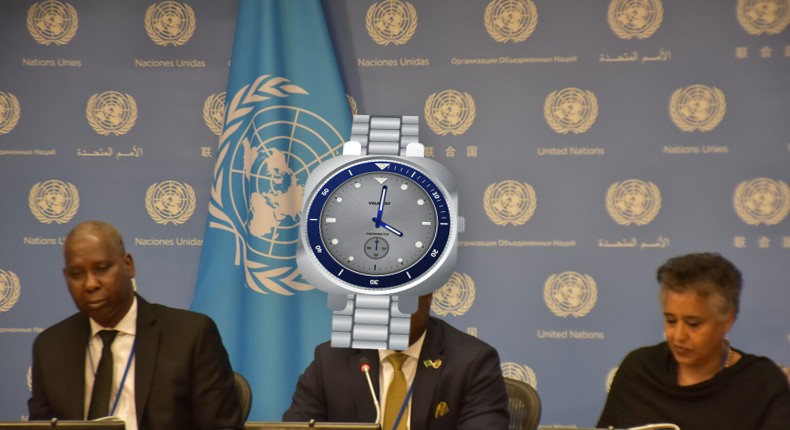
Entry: 4:01
